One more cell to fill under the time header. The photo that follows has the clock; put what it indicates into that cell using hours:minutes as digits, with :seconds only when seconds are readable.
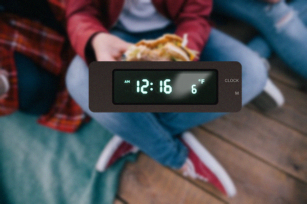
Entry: 12:16
